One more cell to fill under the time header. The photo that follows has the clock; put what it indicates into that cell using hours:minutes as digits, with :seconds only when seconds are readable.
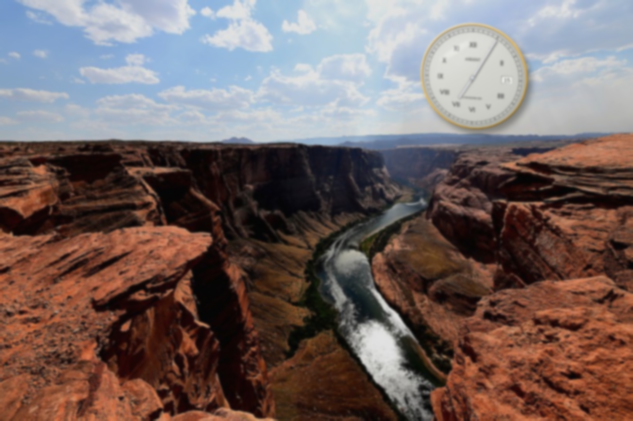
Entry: 7:05
